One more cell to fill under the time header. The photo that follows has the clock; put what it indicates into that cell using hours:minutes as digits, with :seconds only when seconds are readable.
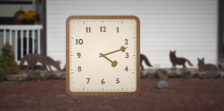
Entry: 4:12
